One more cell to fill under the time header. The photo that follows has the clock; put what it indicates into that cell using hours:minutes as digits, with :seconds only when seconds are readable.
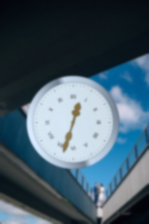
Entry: 12:33
